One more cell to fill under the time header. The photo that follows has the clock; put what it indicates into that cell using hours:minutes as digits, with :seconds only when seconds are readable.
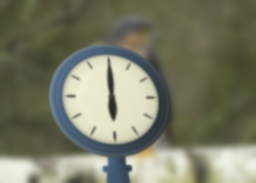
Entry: 6:00
